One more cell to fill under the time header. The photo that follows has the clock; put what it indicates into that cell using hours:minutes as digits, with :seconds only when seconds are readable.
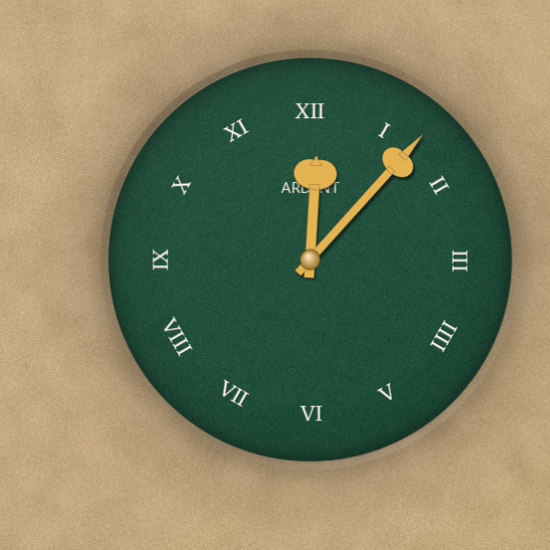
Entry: 12:07
